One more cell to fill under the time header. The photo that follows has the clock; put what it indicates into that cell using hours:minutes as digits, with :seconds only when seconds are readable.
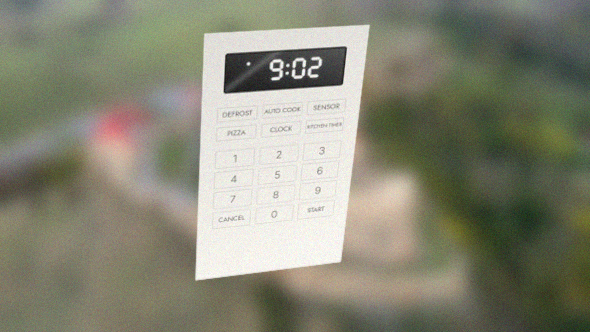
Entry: 9:02
